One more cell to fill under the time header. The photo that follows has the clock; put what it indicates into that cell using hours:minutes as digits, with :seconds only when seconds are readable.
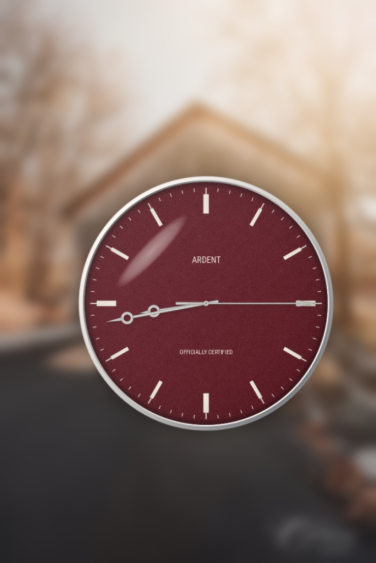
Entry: 8:43:15
